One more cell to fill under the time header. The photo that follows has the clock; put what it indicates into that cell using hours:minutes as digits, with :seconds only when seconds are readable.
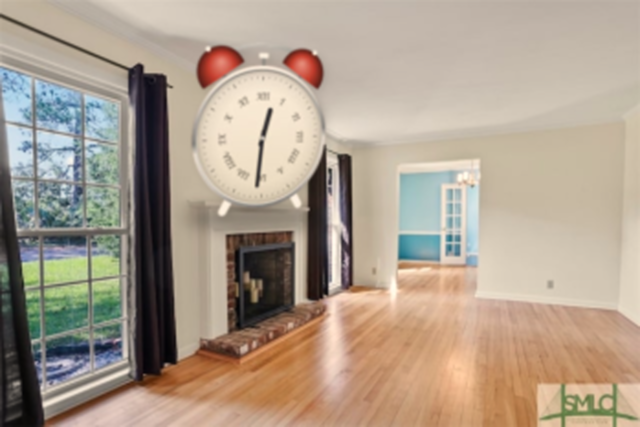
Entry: 12:31
